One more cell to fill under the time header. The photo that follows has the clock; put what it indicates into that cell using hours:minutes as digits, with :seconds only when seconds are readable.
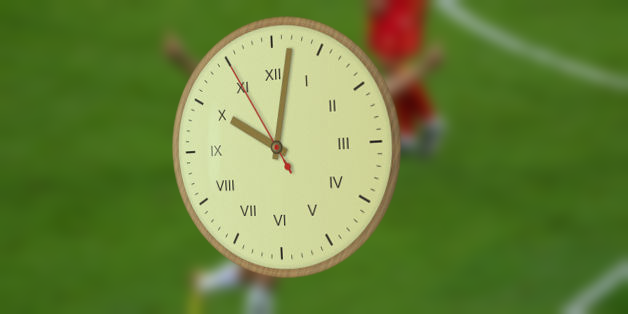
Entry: 10:01:55
